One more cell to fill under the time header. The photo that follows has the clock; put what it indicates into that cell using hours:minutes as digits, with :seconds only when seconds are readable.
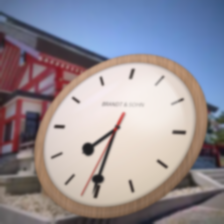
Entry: 7:30:32
